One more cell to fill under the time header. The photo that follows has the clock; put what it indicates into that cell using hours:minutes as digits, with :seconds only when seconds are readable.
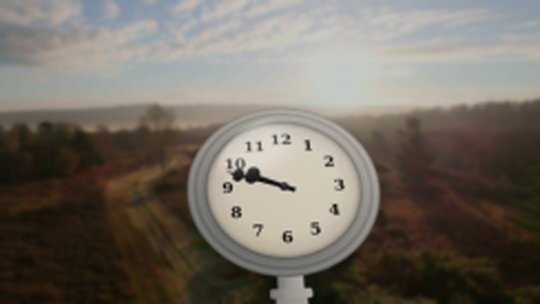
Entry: 9:48
